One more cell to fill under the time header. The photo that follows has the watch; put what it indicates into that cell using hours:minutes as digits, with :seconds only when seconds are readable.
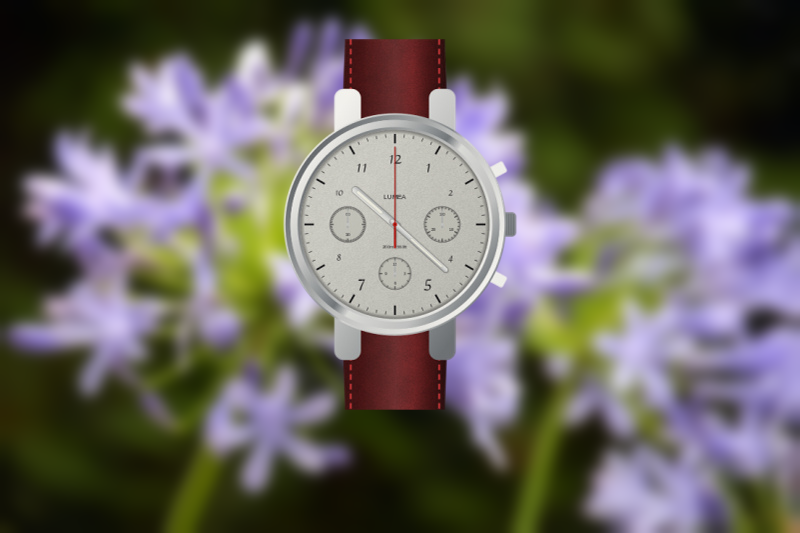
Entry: 10:22
